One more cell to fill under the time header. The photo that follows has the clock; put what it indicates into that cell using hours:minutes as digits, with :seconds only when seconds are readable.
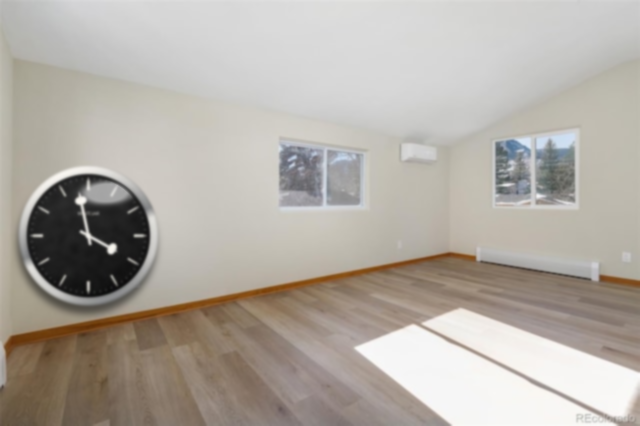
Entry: 3:58
